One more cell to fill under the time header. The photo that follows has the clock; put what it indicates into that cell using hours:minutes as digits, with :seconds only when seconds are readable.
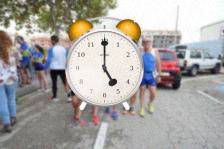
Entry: 5:00
